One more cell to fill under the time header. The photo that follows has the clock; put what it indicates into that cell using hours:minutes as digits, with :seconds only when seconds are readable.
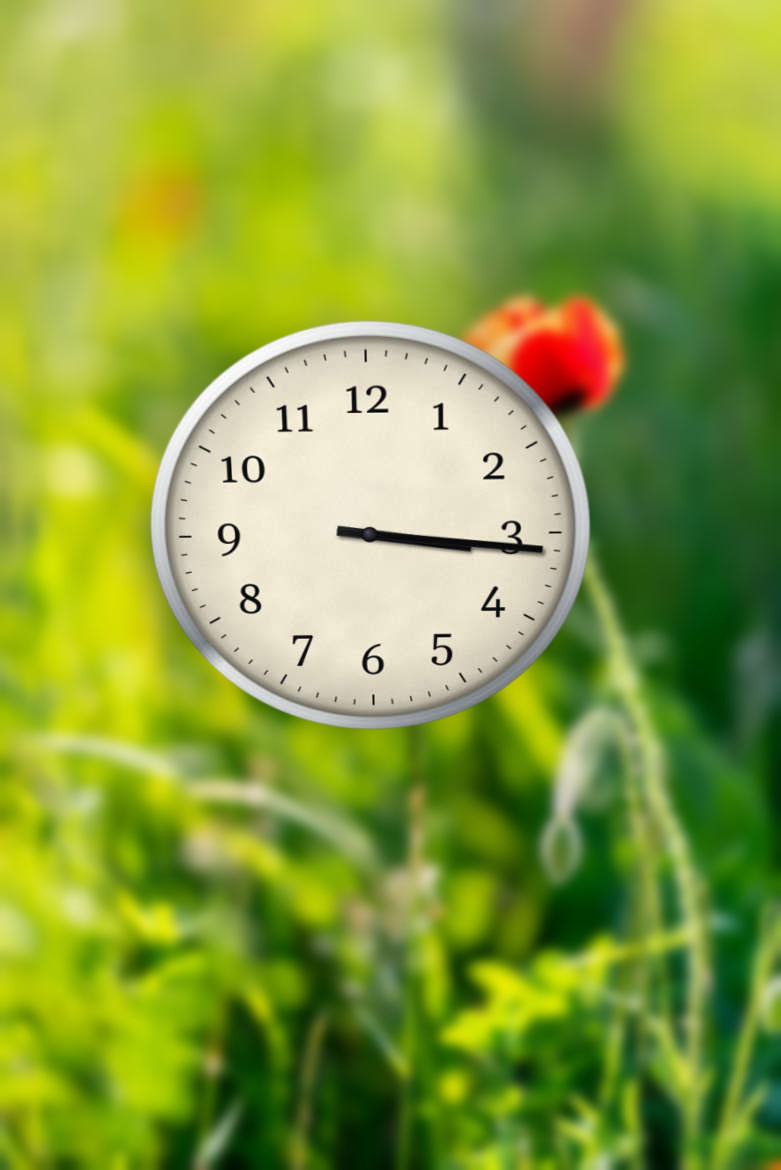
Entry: 3:16
